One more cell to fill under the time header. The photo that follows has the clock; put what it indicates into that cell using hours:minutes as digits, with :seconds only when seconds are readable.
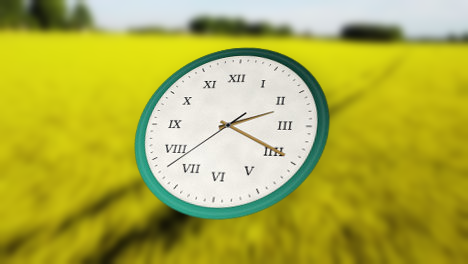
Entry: 2:19:38
